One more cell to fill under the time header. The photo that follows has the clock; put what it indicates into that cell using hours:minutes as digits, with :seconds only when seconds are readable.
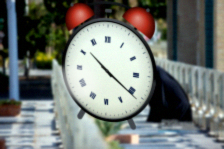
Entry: 10:21
